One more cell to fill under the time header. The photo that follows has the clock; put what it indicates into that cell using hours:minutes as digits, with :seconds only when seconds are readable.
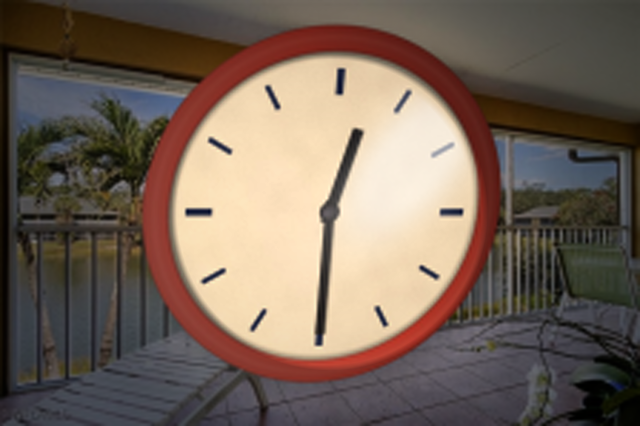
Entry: 12:30
